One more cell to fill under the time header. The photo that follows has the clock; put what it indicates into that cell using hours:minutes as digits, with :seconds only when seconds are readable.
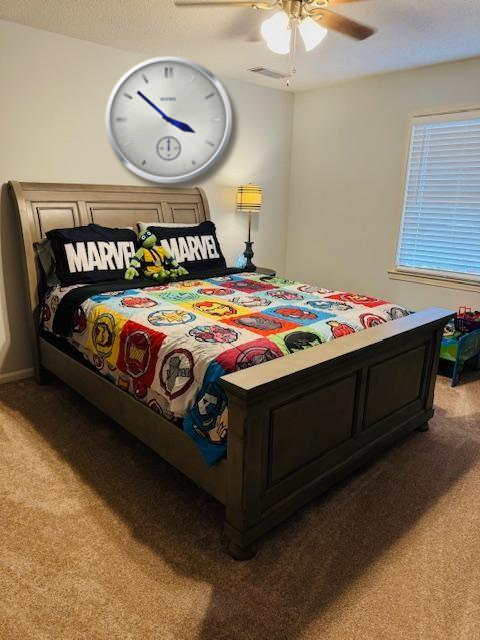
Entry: 3:52
